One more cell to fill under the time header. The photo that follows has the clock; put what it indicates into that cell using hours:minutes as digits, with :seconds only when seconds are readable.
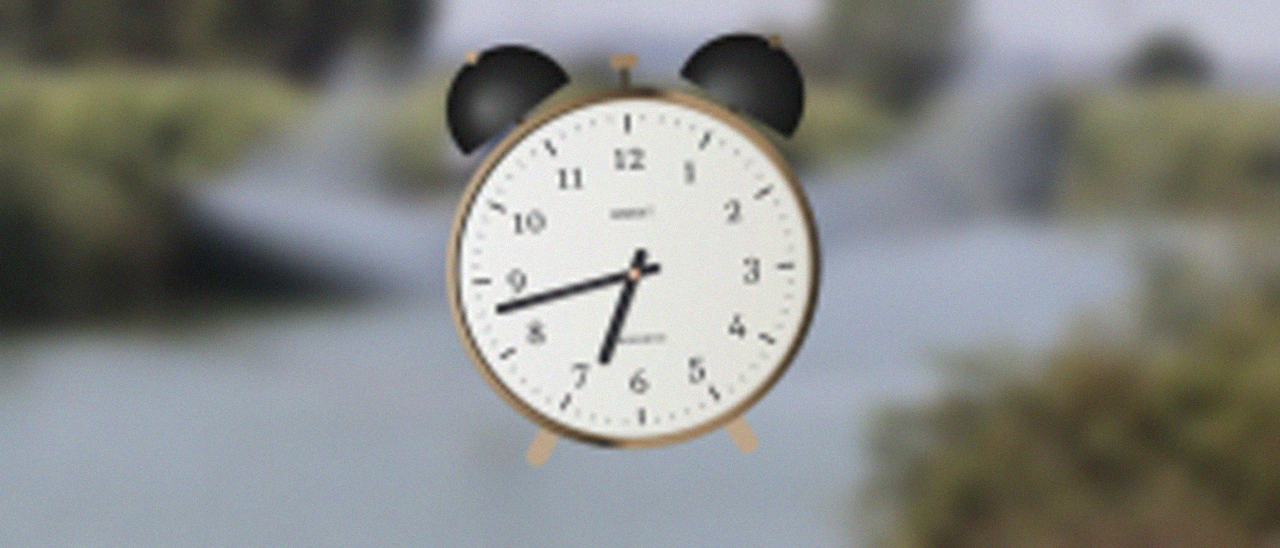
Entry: 6:43
